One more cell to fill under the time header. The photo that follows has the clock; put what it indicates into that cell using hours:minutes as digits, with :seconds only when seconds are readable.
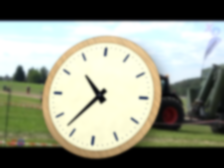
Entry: 10:37
